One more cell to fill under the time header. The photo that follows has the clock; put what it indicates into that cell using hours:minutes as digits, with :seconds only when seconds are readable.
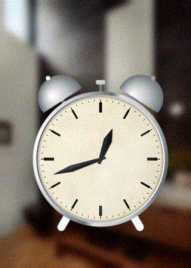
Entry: 12:42
